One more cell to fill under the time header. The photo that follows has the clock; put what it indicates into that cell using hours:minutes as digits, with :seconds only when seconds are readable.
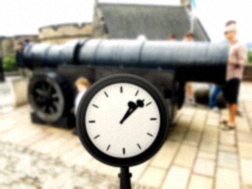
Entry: 1:08
